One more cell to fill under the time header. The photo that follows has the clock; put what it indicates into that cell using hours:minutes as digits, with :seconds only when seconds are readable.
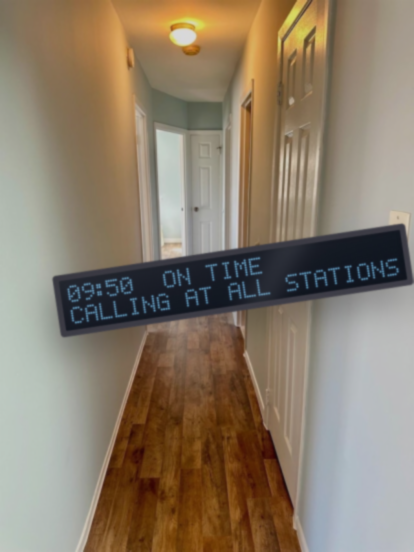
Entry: 9:50
